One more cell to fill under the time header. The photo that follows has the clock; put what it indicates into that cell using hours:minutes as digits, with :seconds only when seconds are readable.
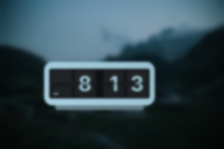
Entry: 8:13
